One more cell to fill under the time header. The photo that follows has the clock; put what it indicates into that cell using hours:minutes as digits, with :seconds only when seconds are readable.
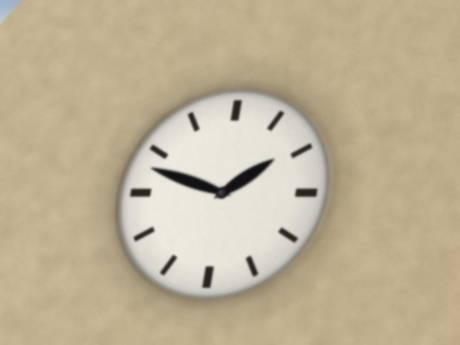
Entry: 1:48
